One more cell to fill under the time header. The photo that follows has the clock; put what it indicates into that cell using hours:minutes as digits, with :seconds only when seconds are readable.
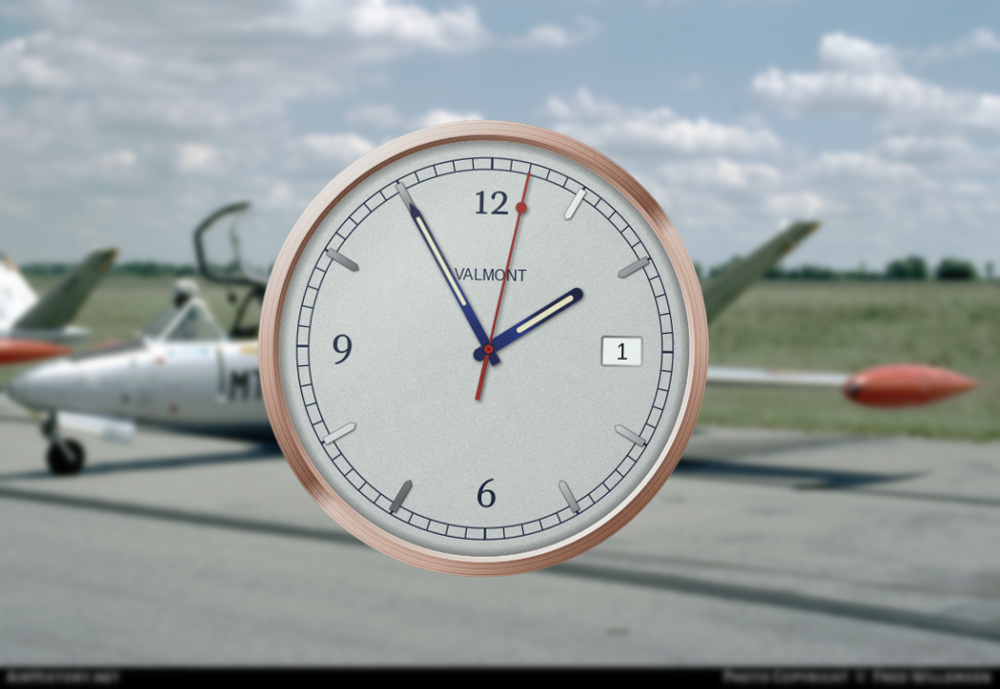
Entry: 1:55:02
